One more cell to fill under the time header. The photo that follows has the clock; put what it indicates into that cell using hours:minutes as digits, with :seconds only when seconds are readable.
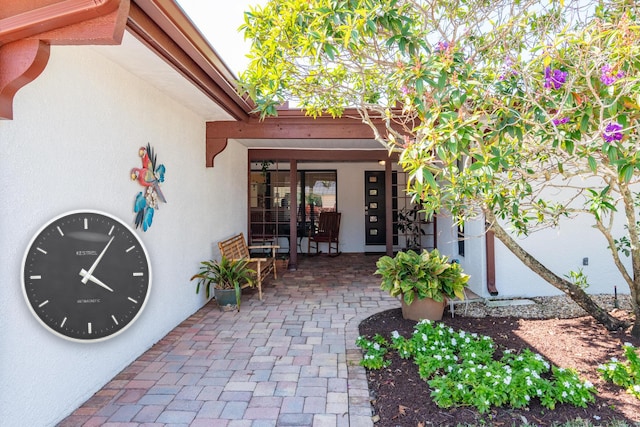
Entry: 4:06
